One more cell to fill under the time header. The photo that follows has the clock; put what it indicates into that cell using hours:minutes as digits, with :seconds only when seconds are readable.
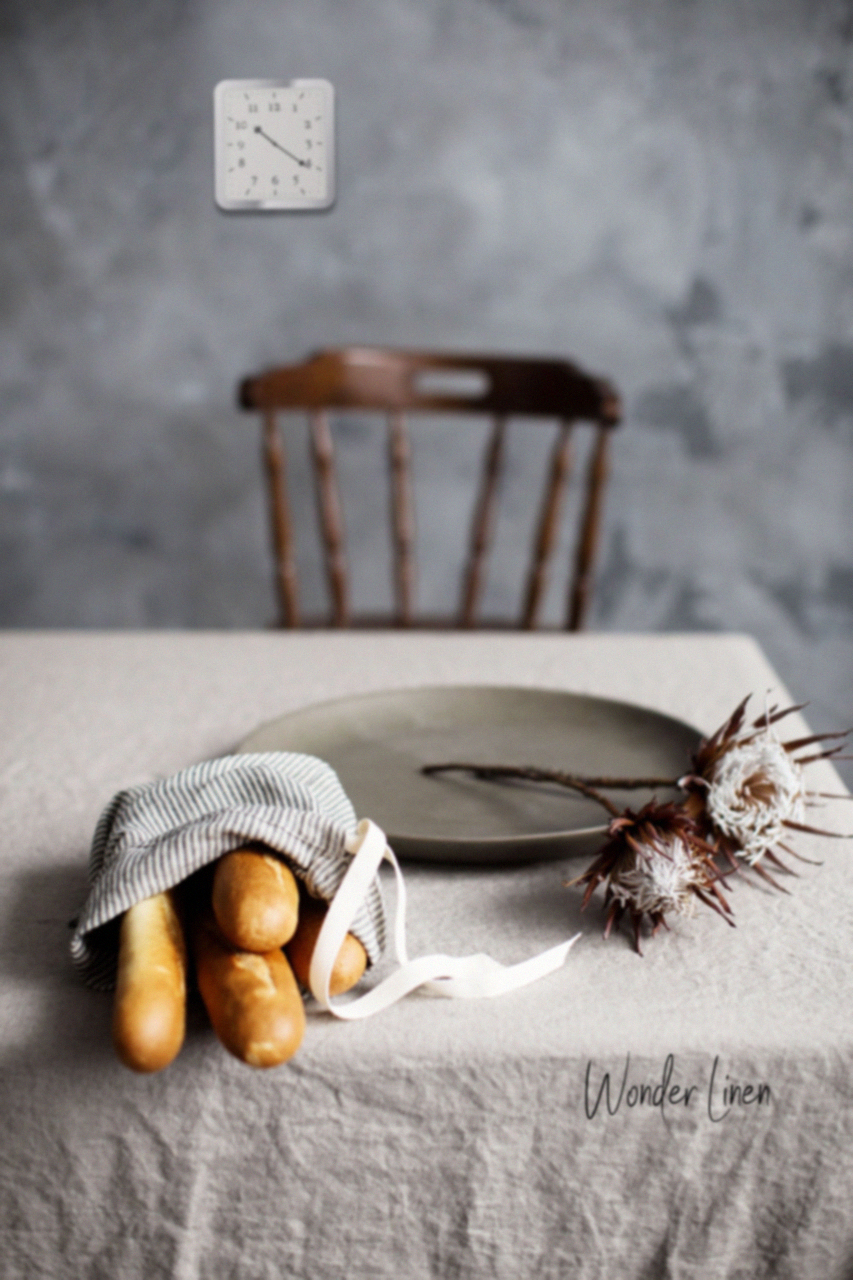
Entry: 10:21
